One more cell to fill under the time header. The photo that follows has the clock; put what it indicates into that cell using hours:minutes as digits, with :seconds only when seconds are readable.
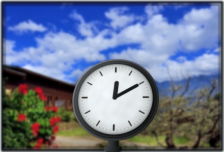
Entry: 12:10
